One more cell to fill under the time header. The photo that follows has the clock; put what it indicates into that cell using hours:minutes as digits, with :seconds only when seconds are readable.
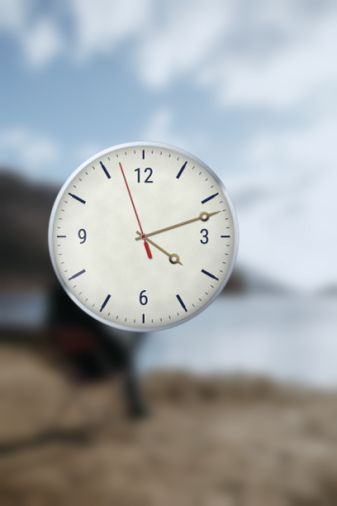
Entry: 4:11:57
